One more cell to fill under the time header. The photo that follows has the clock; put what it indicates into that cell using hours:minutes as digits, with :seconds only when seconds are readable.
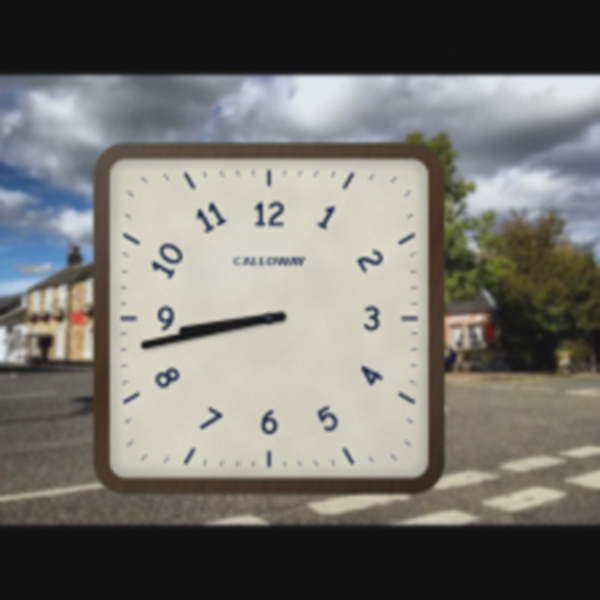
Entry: 8:43
